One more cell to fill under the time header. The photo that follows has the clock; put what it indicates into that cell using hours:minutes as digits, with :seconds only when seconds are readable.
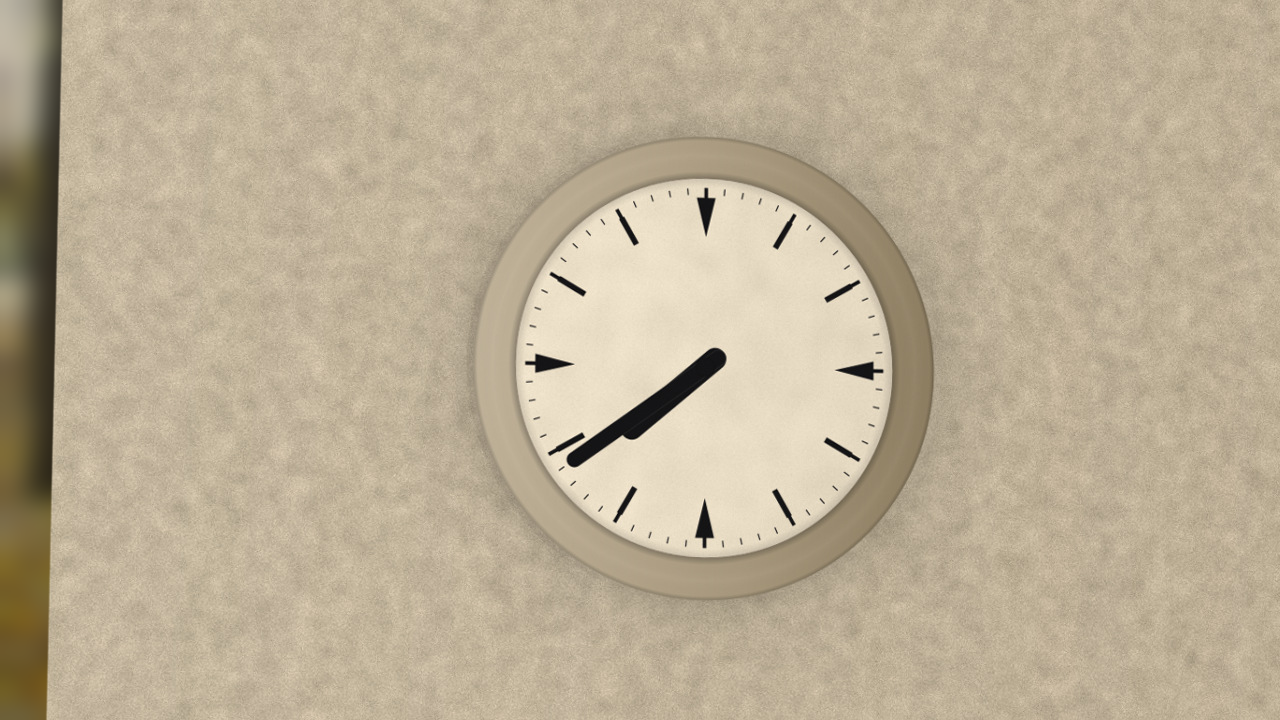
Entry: 7:39
